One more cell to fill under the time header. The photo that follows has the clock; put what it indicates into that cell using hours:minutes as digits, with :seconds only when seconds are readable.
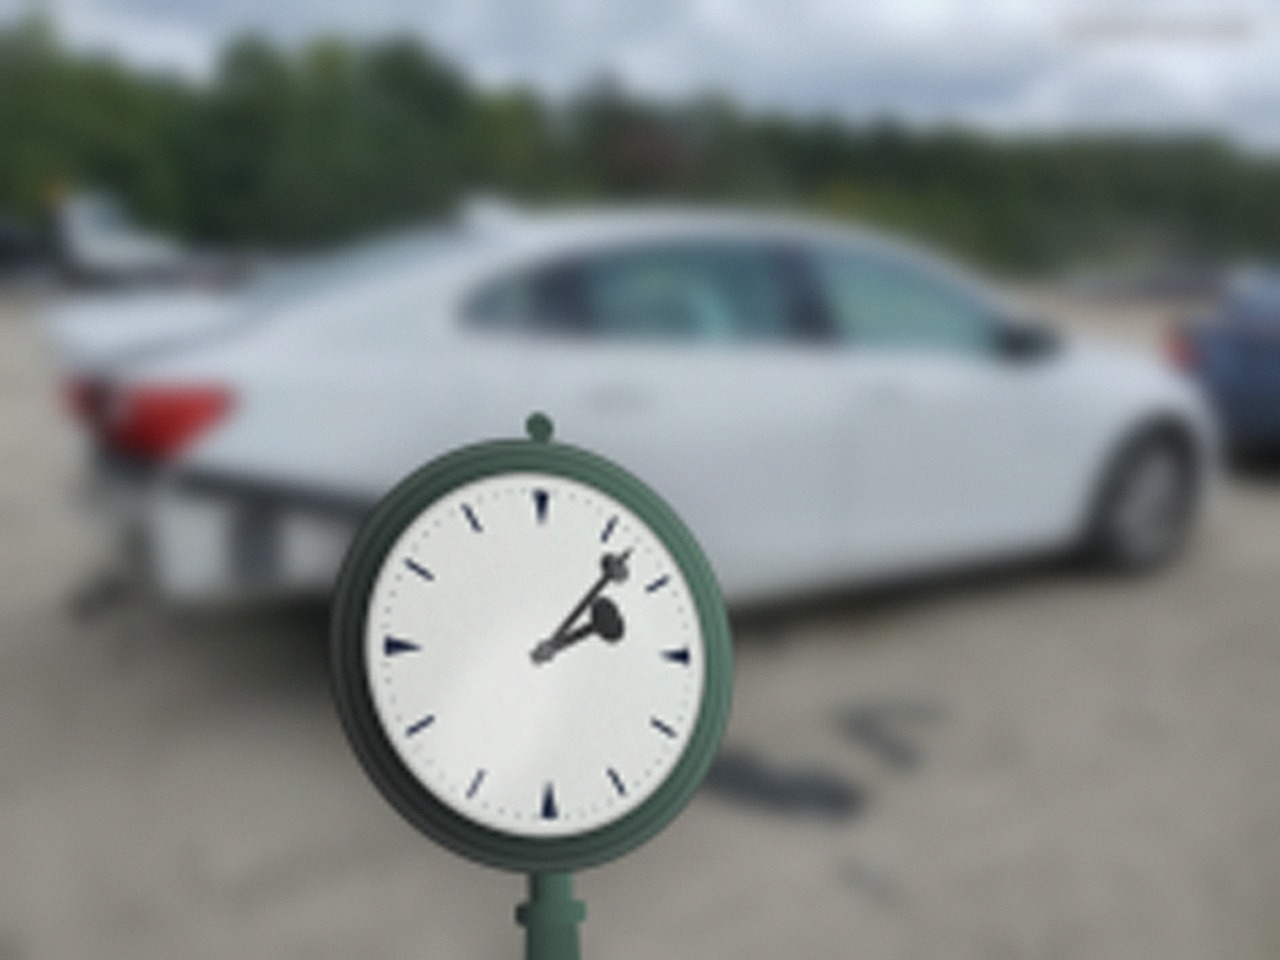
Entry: 2:07
